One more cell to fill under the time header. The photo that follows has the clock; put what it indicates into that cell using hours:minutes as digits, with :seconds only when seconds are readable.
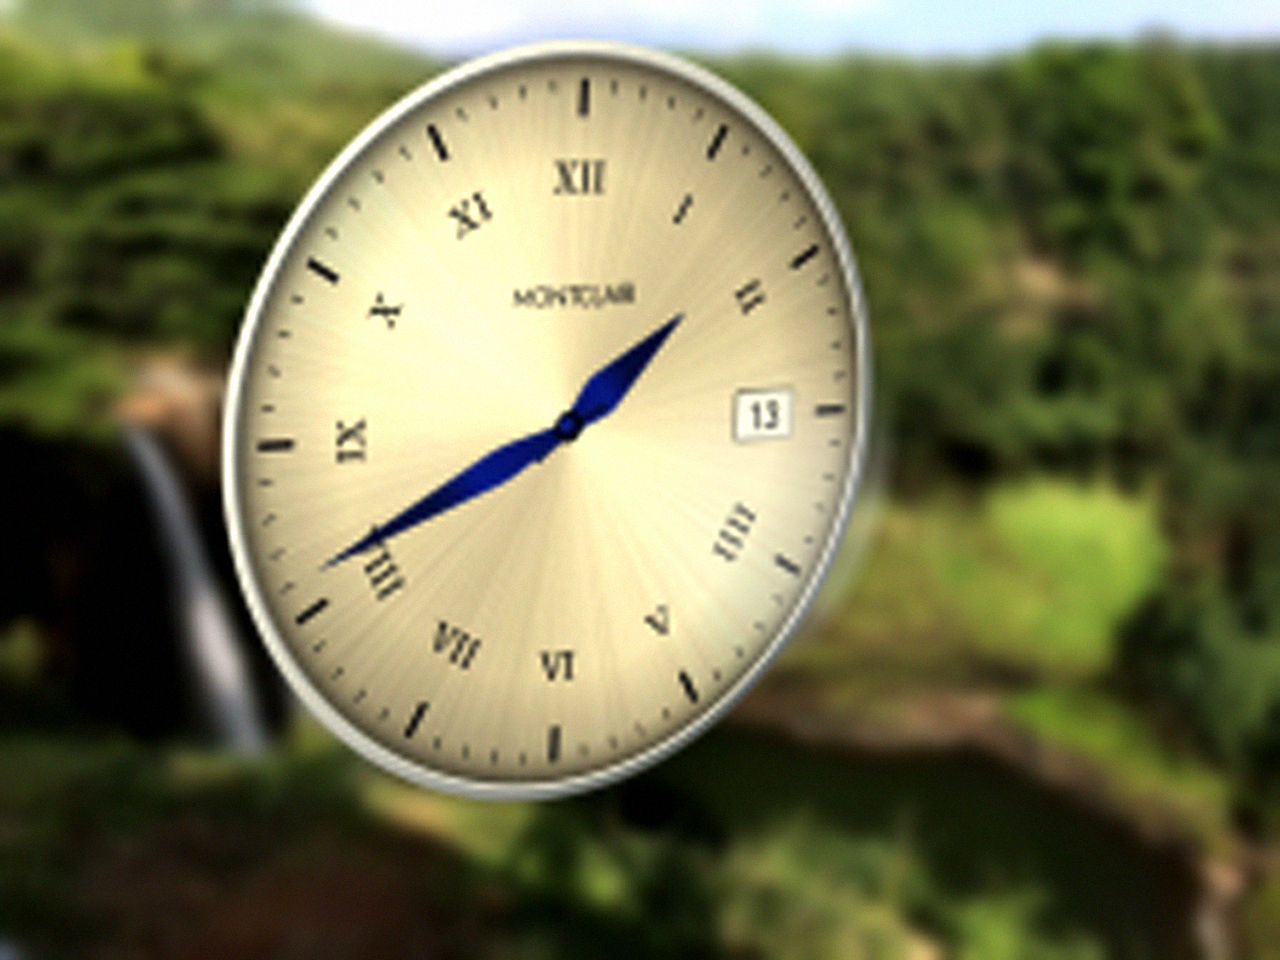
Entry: 1:41
